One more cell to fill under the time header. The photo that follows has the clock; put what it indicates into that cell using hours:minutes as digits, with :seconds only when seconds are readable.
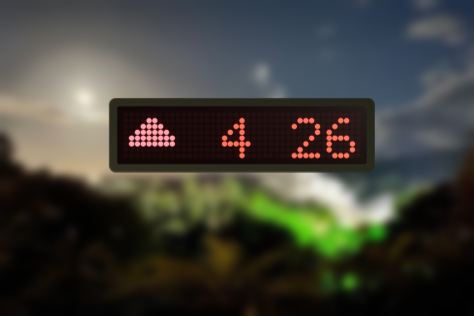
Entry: 4:26
